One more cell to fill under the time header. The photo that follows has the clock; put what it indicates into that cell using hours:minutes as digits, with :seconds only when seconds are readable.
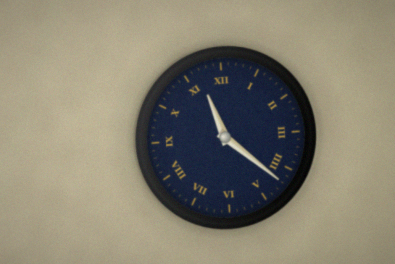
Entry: 11:22
